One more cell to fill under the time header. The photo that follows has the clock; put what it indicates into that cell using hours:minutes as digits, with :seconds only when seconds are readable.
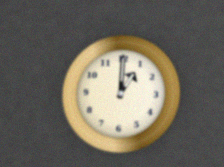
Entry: 1:00
